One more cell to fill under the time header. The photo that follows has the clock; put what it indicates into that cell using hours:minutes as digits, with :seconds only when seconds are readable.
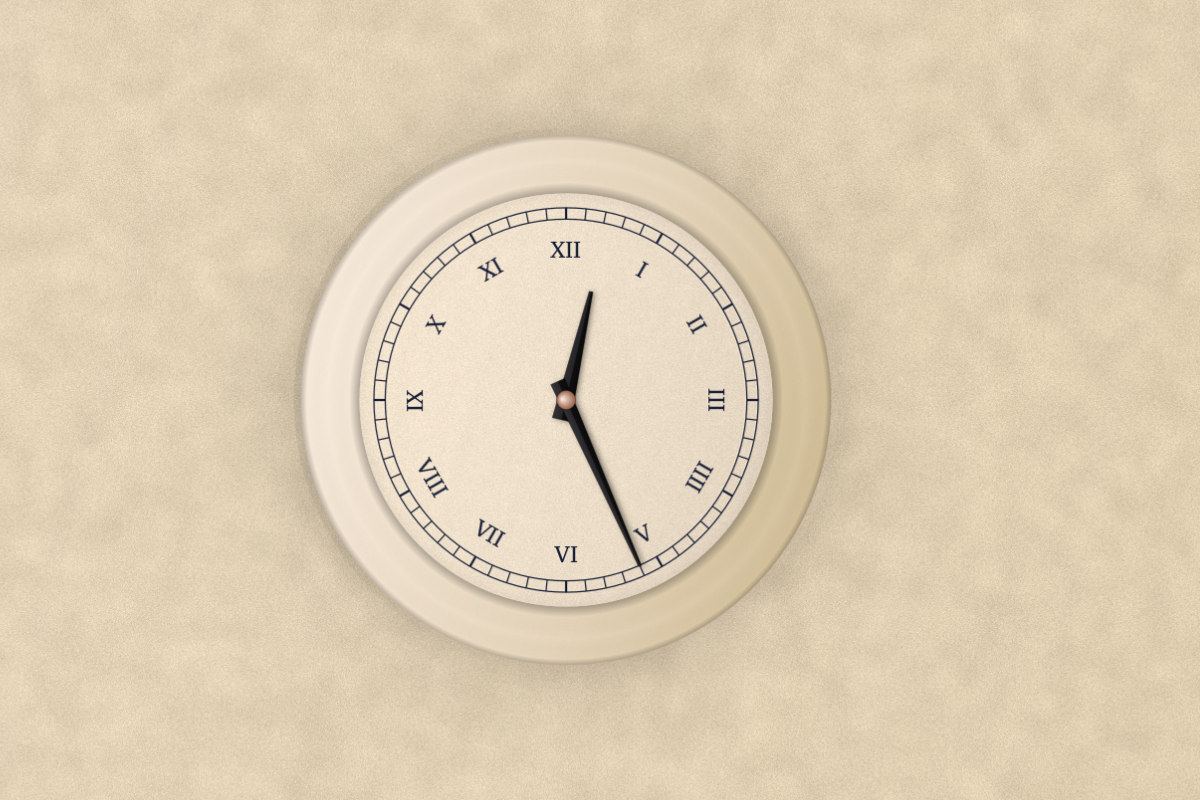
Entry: 12:26
